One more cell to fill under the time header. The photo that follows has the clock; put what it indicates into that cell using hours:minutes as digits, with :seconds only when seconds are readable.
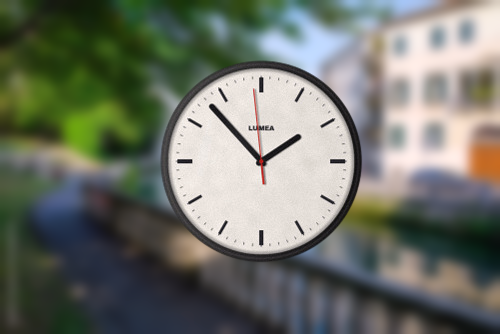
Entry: 1:52:59
